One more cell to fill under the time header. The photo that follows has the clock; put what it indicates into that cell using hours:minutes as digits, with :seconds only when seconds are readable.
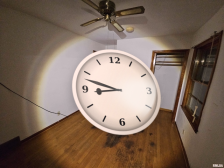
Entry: 8:48
